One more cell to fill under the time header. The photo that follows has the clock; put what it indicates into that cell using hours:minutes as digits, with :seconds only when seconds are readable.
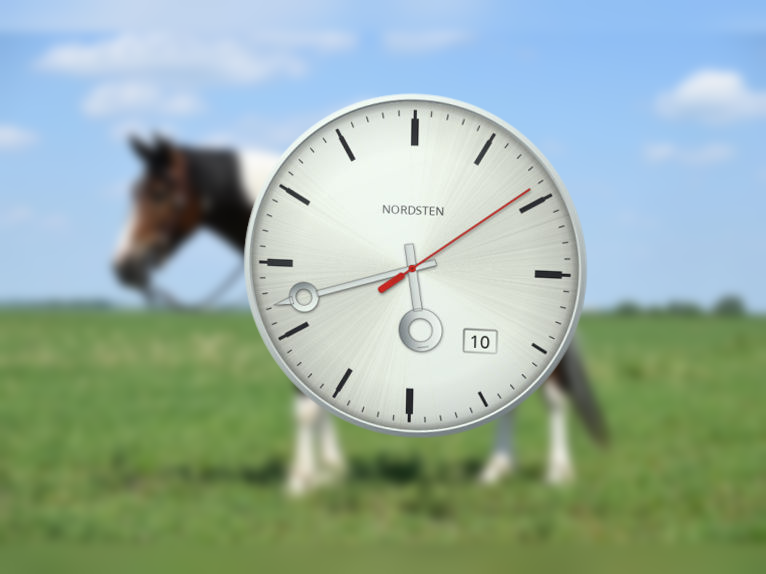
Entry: 5:42:09
